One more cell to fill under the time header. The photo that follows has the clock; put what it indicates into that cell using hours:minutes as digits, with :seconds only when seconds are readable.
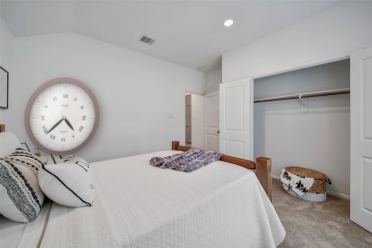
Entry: 4:38
